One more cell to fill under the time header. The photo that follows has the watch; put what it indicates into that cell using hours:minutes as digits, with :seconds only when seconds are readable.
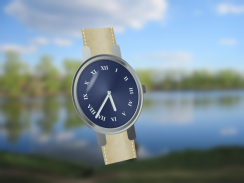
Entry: 5:37
